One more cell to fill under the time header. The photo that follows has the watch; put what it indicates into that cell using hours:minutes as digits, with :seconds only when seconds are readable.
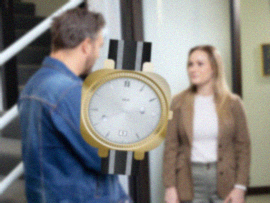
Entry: 2:41
